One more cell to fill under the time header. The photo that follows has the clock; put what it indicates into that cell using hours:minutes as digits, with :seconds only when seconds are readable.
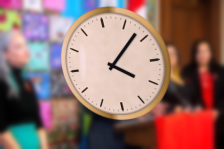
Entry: 4:08
